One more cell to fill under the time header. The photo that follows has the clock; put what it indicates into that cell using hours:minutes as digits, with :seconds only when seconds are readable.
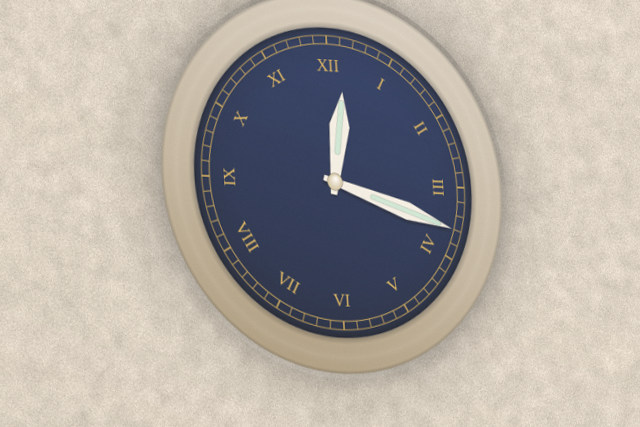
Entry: 12:18
